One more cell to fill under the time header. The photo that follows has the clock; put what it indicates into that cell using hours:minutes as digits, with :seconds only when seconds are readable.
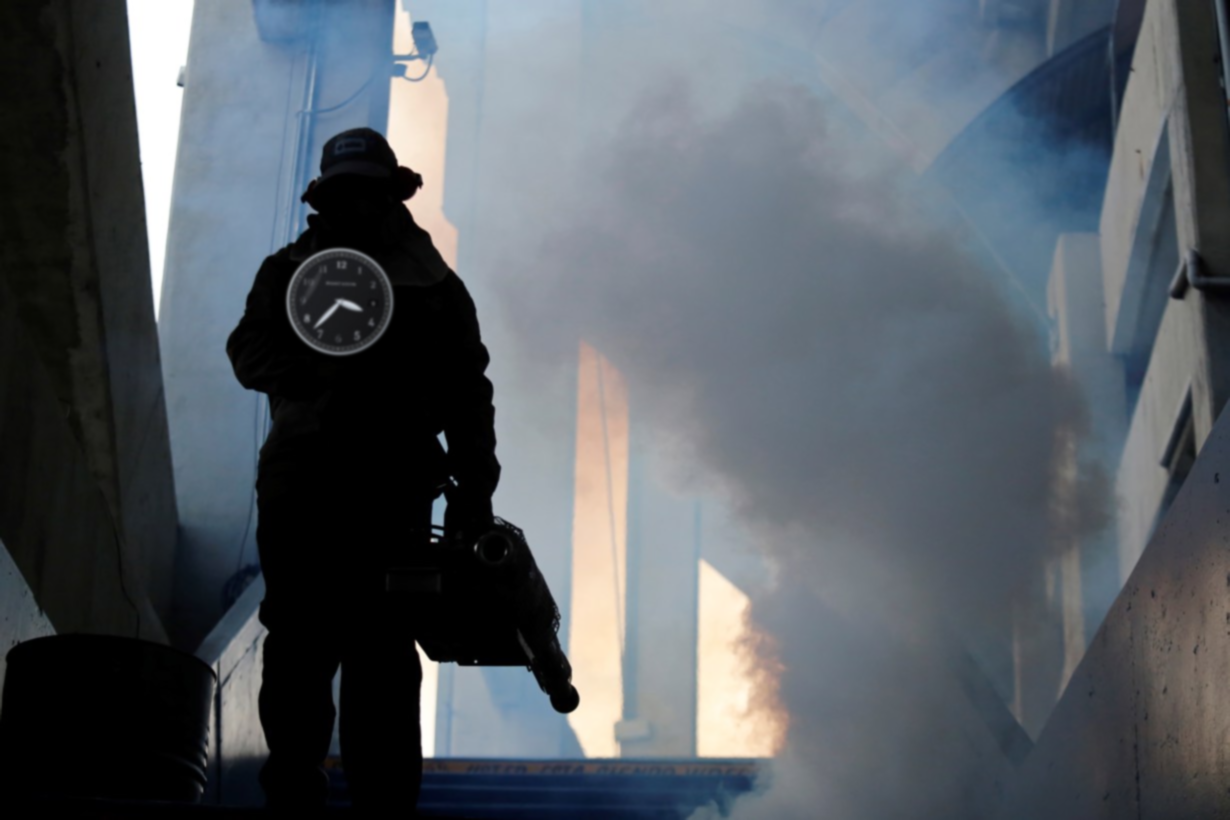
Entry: 3:37
